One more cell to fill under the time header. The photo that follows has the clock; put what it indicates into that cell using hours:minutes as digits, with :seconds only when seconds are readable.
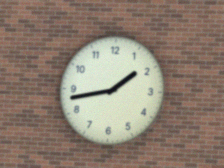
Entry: 1:43
